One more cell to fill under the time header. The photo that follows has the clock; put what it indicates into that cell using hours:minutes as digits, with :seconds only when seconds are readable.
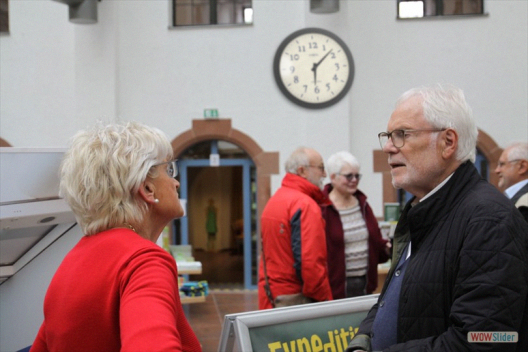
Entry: 6:08
